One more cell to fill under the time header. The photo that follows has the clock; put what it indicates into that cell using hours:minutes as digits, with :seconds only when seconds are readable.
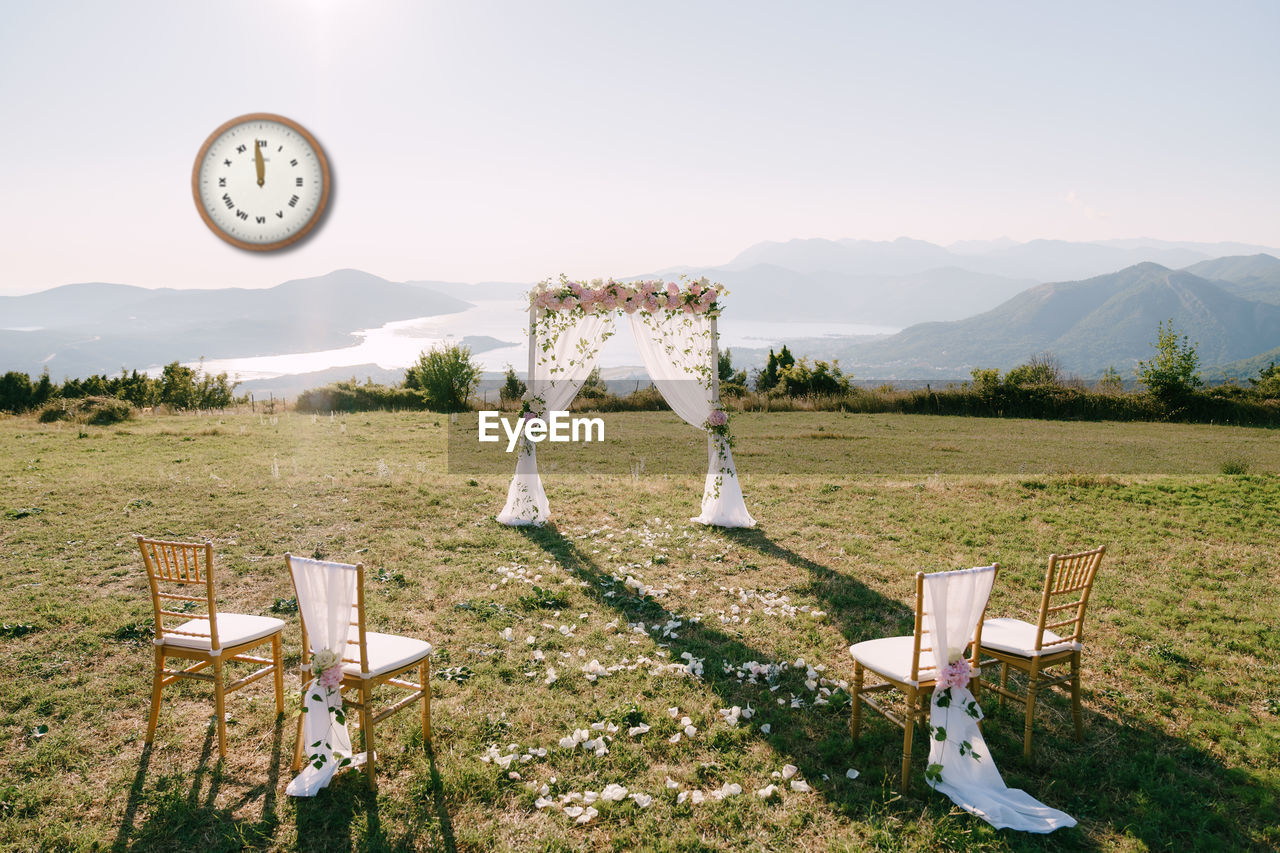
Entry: 11:59
